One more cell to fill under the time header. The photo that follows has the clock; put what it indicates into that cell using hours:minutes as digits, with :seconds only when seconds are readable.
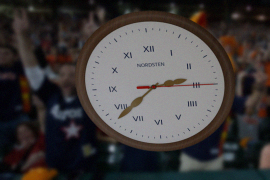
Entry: 2:38:15
